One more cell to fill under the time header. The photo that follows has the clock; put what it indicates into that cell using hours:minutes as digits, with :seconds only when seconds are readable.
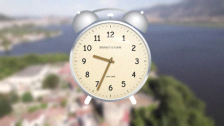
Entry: 9:34
